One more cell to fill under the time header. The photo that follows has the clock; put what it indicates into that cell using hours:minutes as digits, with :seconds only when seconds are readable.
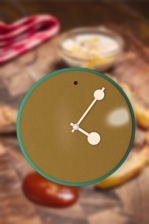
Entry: 4:06
